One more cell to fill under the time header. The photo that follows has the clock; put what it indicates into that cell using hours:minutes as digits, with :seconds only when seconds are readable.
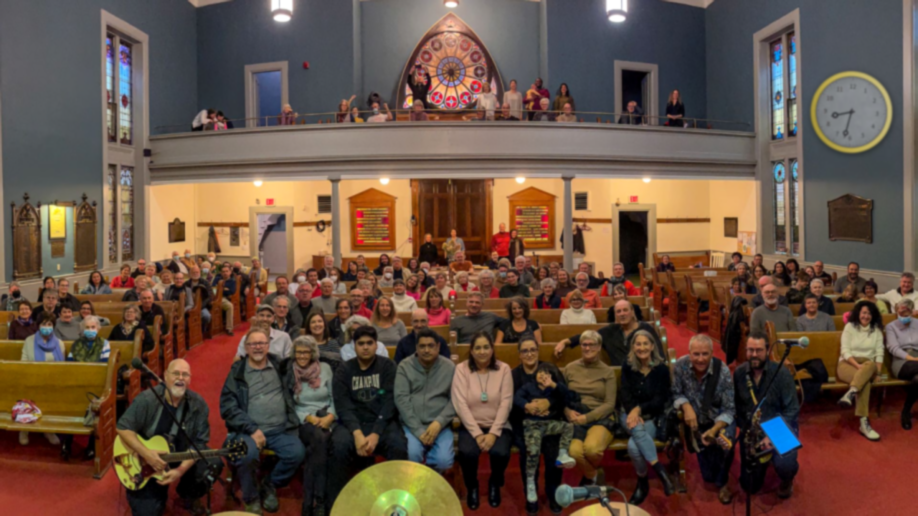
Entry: 8:32
